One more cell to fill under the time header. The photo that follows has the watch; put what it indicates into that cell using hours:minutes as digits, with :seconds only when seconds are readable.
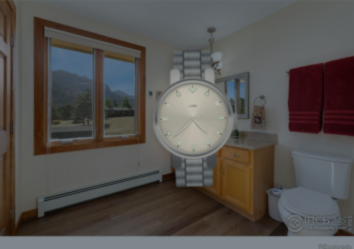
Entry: 4:38
